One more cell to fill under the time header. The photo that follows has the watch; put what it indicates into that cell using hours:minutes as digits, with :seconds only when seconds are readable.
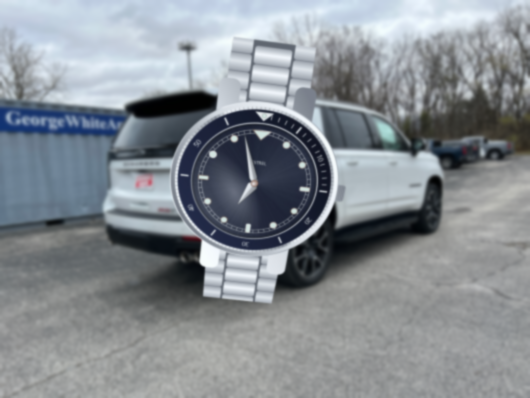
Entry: 6:57
